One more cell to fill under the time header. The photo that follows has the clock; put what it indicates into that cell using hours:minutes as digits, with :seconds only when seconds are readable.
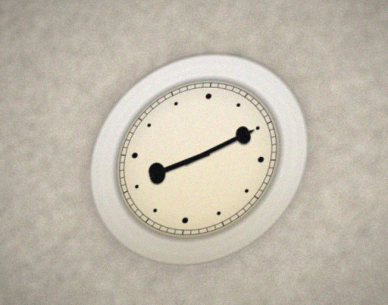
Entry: 8:10
